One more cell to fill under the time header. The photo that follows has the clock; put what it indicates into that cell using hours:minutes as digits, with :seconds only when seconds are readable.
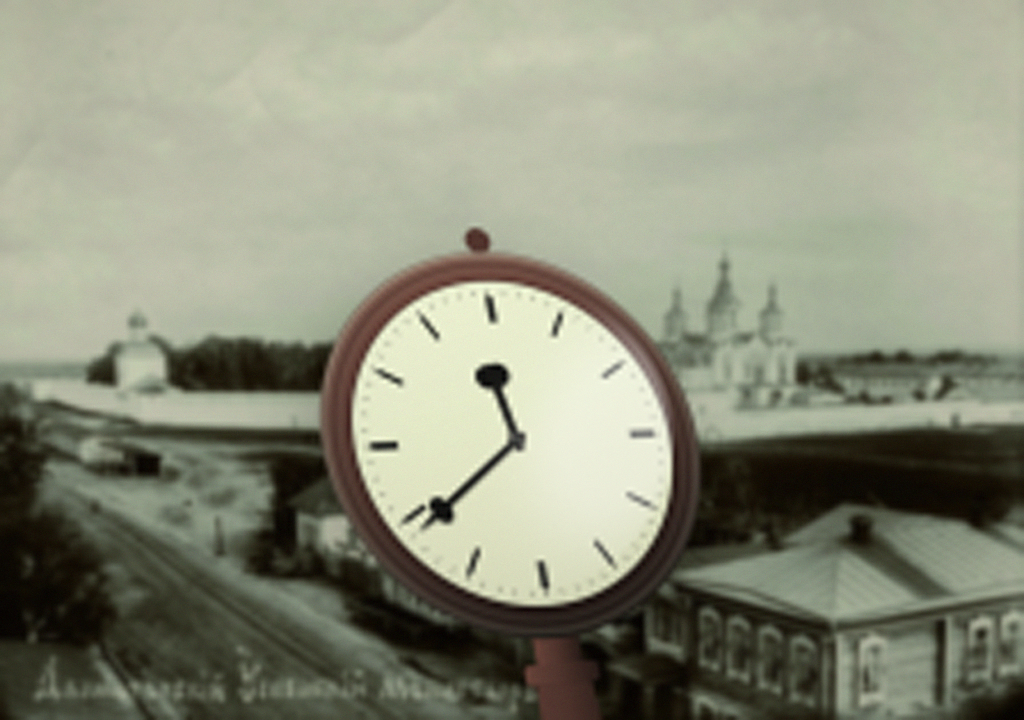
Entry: 11:39
